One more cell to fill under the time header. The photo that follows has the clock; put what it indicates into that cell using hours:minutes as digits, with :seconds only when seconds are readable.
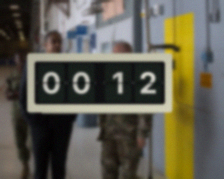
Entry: 0:12
